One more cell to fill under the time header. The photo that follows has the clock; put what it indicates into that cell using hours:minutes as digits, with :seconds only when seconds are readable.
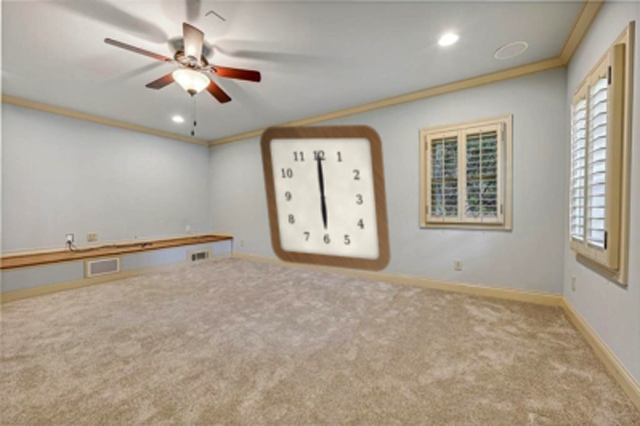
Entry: 6:00
